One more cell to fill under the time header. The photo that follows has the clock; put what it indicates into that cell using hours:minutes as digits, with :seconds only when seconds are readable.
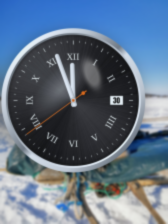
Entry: 11:56:39
